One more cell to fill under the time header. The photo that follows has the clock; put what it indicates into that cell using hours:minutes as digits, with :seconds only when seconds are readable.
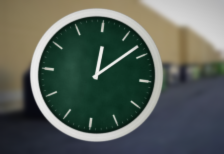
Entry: 12:08
